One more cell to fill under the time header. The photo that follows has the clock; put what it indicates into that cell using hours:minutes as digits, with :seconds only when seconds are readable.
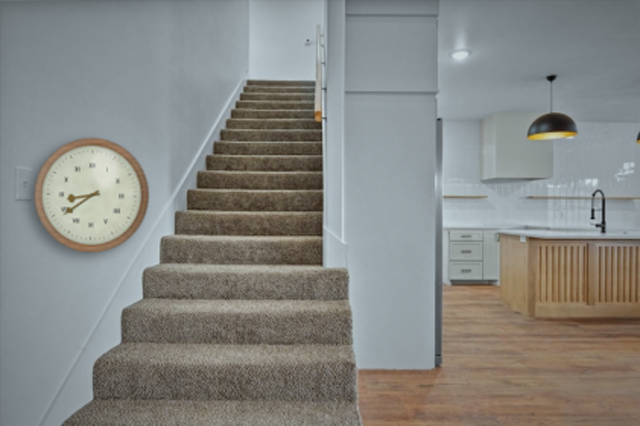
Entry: 8:39
